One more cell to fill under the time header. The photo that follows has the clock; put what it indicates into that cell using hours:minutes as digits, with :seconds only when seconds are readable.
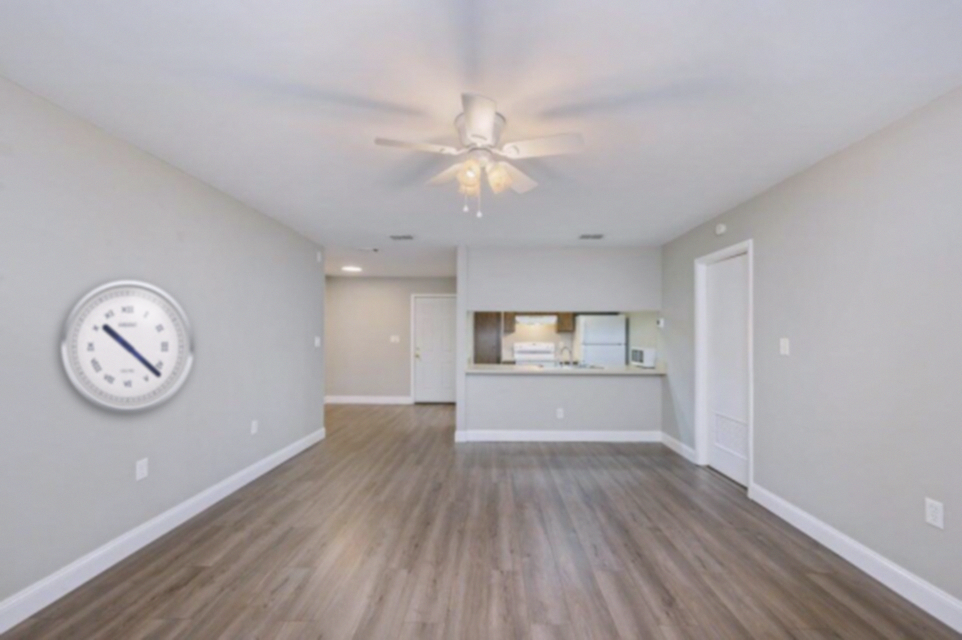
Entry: 10:22
